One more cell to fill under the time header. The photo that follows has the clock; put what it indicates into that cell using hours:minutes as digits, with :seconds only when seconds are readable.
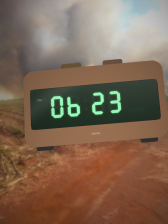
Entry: 6:23
